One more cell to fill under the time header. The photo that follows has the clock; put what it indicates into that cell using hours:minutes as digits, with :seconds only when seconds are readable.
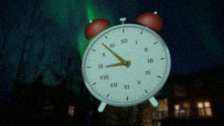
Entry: 8:53
